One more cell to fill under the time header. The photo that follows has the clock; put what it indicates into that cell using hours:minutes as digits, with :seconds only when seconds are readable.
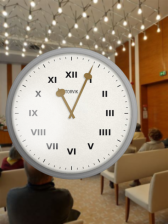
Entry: 11:04
